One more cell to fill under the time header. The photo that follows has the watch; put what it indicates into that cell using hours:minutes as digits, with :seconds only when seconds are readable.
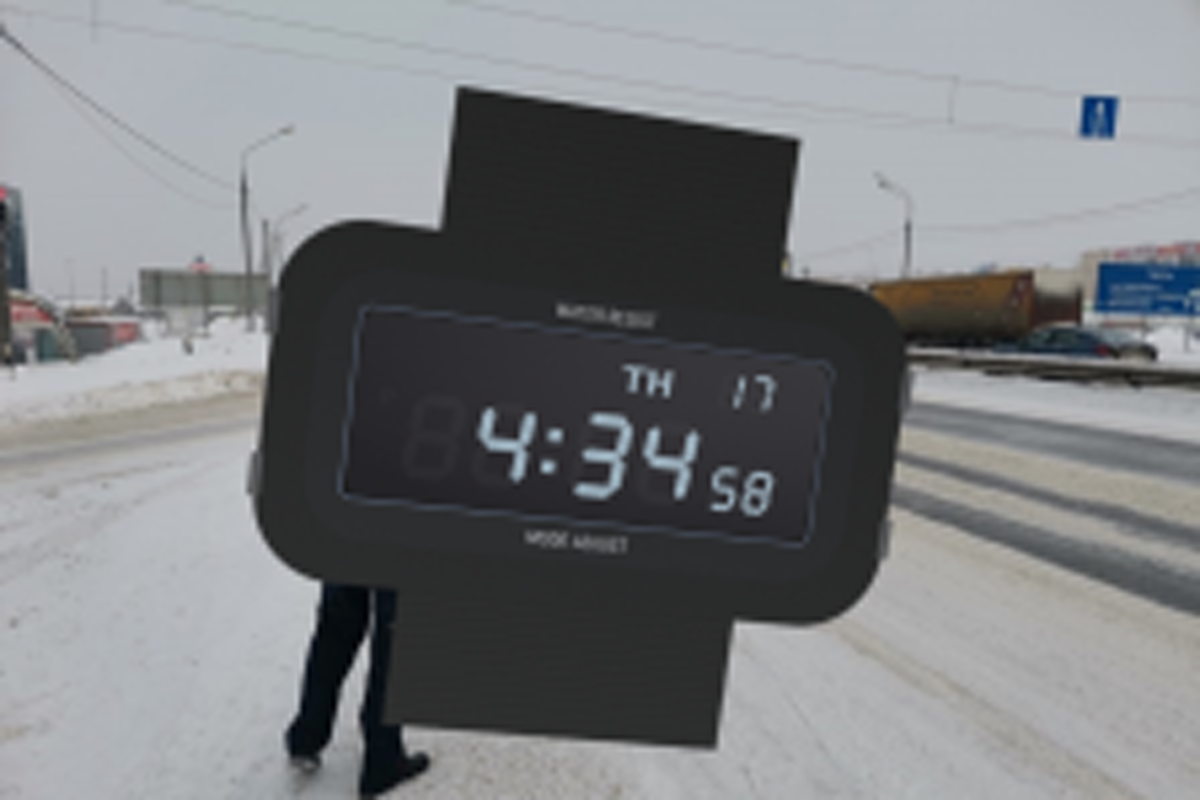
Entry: 4:34:58
